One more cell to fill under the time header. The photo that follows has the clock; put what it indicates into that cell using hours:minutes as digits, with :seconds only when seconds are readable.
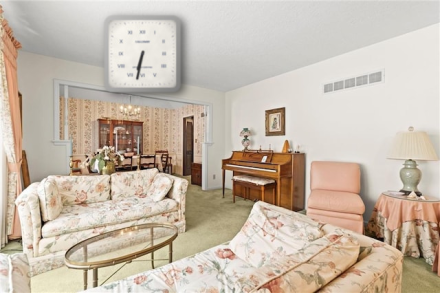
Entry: 6:32
